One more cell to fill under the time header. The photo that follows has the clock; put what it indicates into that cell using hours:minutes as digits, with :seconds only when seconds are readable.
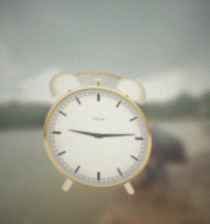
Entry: 9:14
